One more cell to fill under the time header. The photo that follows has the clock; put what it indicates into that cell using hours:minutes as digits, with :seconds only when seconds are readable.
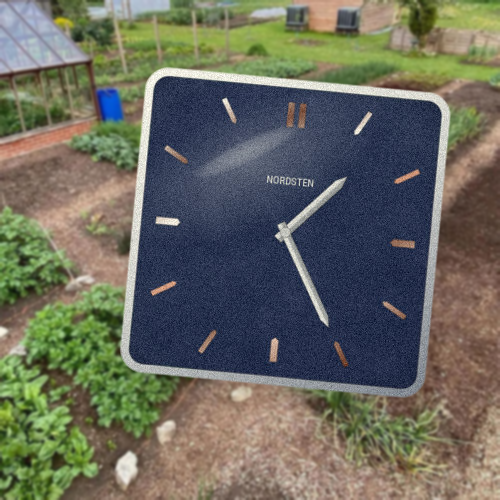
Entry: 1:25
